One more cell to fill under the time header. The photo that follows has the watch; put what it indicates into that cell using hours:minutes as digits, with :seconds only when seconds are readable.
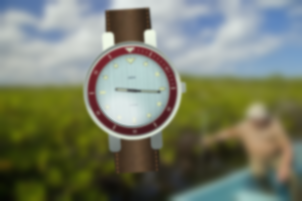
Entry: 9:16
